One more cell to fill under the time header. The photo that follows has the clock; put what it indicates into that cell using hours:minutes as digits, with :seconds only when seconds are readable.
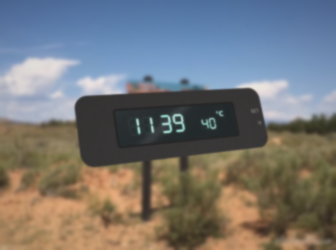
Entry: 11:39
